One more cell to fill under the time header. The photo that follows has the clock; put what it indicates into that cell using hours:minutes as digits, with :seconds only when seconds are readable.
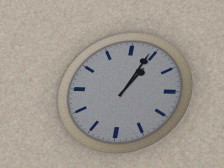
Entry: 1:04
